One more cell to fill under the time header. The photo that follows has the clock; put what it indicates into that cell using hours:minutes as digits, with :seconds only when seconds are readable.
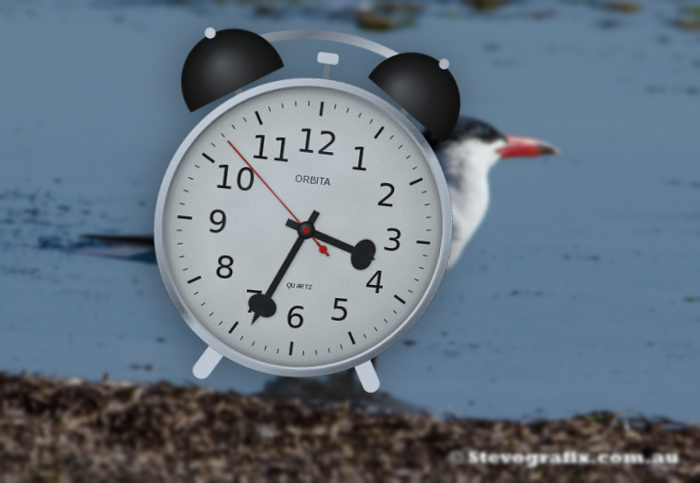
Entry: 3:33:52
